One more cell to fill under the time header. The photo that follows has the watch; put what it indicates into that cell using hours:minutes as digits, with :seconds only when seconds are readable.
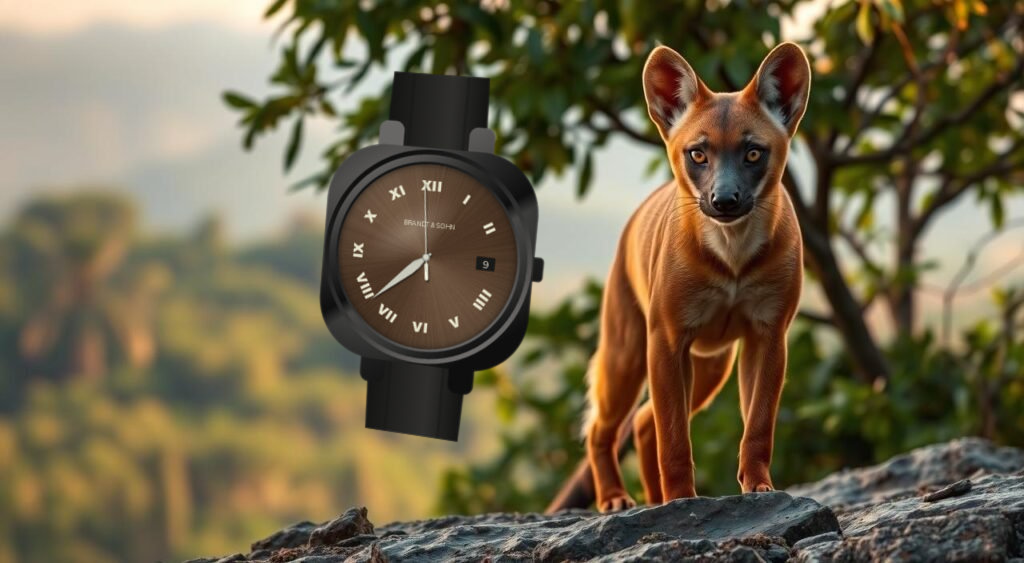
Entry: 7:37:59
